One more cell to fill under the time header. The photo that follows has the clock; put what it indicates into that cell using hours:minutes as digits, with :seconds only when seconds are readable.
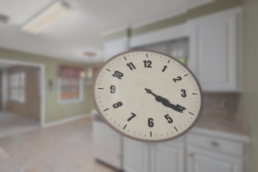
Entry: 4:21
